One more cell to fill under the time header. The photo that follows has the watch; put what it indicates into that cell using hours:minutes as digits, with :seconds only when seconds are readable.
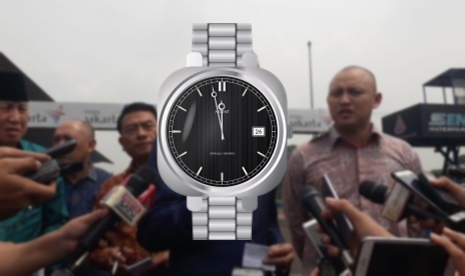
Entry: 11:58
